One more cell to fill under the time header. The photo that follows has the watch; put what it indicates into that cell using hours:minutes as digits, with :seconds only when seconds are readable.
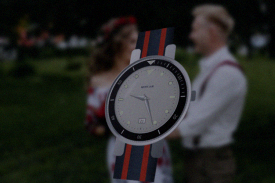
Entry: 9:26
